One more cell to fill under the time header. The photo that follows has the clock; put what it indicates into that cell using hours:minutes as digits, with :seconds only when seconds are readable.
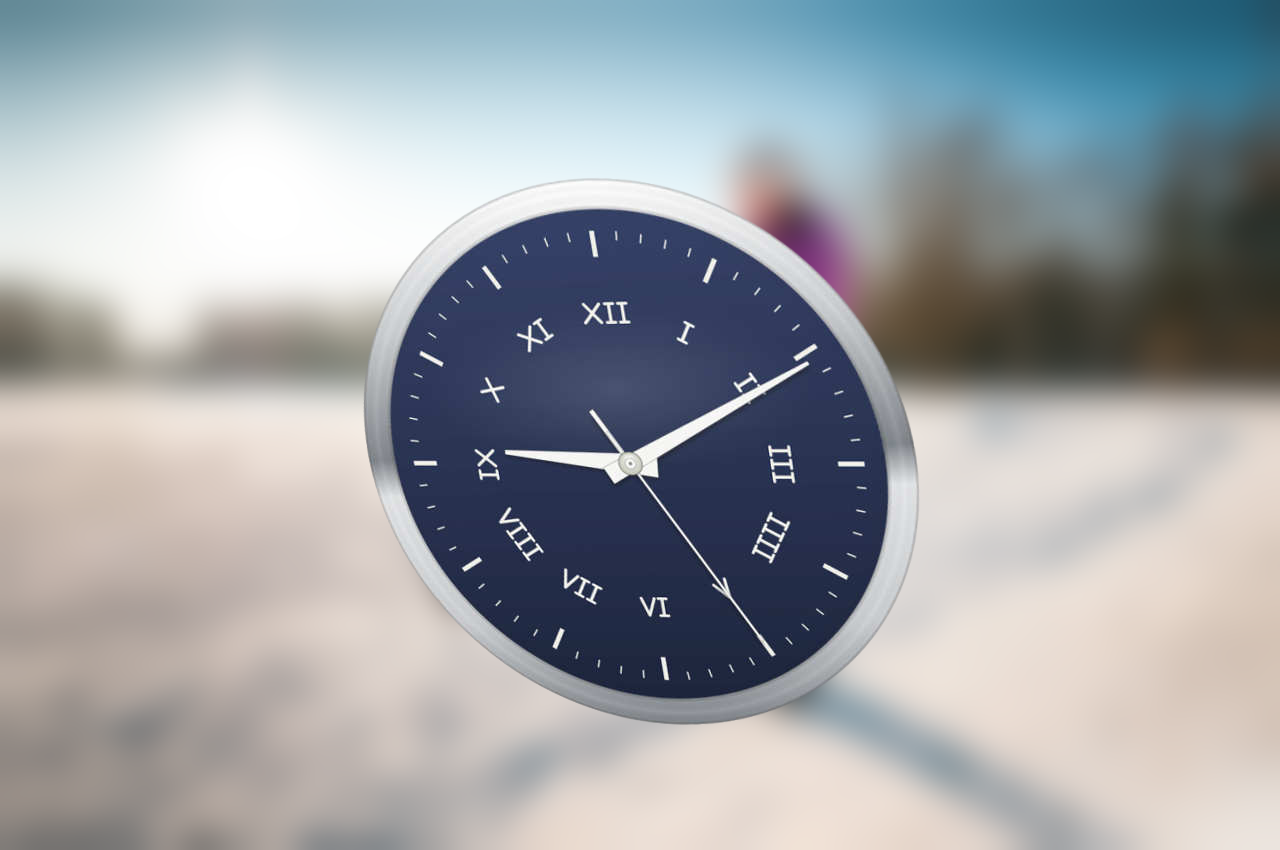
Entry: 9:10:25
